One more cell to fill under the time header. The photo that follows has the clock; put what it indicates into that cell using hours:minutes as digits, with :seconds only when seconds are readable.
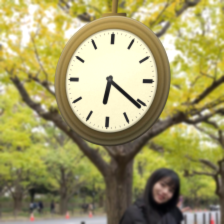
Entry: 6:21
